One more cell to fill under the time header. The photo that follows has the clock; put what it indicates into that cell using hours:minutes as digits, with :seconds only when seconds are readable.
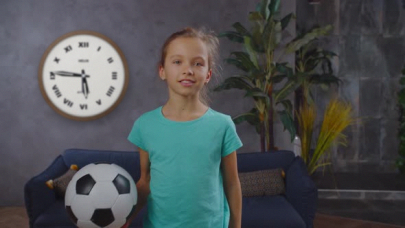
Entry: 5:46
